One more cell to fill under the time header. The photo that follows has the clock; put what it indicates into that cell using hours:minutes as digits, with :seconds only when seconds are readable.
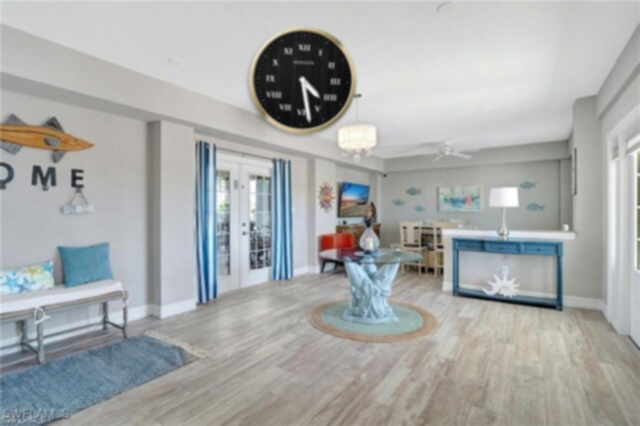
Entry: 4:28
